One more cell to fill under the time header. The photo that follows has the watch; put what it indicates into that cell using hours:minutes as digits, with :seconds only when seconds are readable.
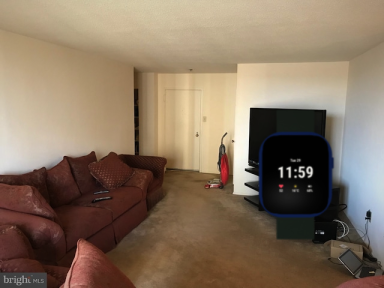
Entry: 11:59
